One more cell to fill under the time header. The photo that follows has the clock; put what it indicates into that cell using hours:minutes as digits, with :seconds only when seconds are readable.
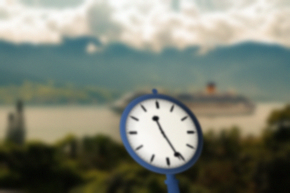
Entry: 11:26
